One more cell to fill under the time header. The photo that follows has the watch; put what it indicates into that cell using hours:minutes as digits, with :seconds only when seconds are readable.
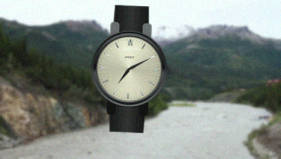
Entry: 7:10
